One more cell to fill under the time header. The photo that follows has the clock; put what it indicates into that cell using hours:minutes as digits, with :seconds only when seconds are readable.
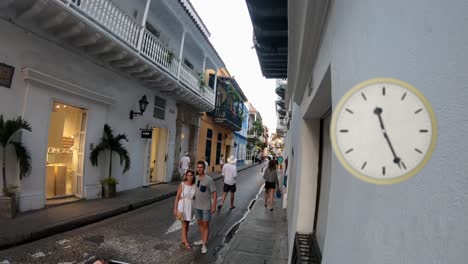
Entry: 11:26
